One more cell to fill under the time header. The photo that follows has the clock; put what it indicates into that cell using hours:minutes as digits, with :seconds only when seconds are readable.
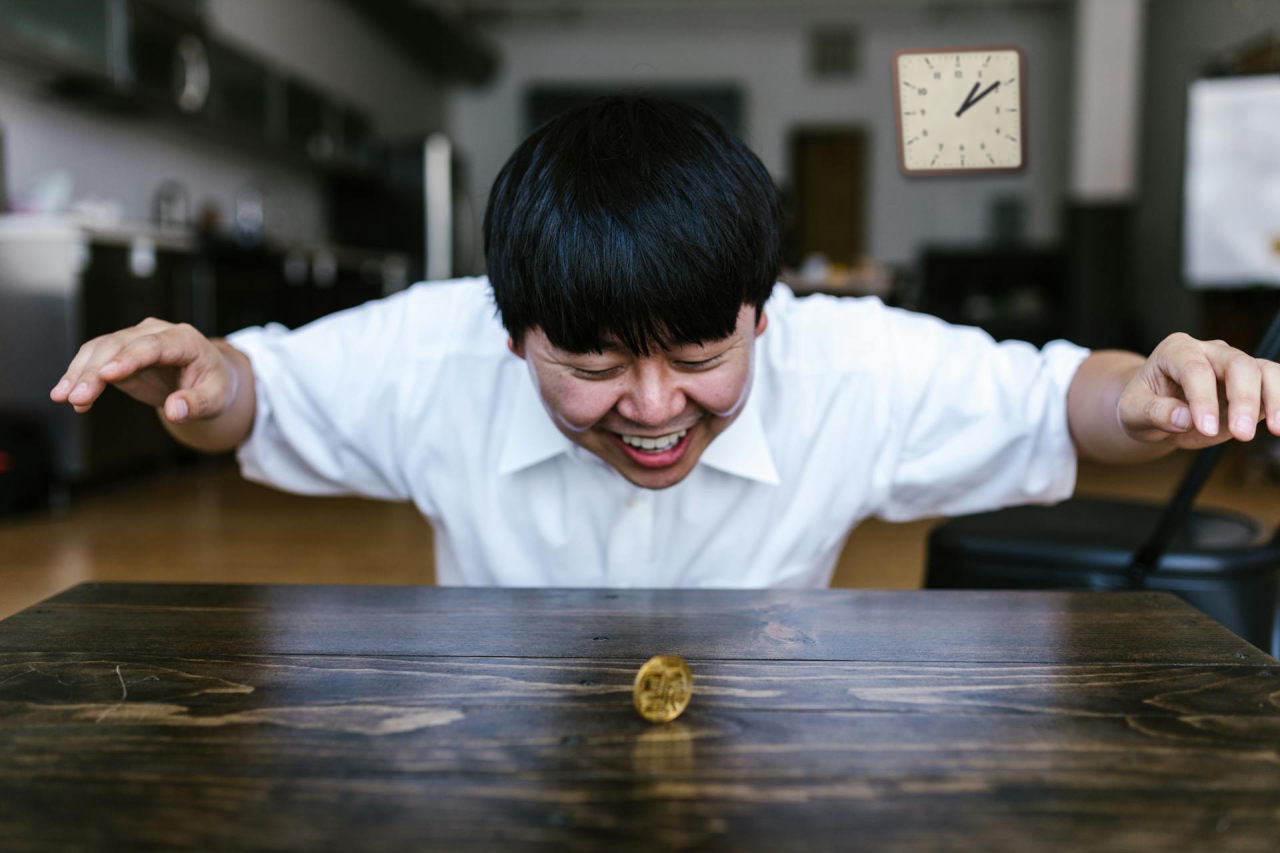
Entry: 1:09
